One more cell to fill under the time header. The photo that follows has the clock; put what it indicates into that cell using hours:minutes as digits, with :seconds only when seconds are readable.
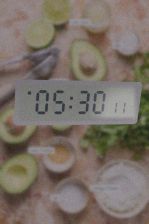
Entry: 5:30:11
